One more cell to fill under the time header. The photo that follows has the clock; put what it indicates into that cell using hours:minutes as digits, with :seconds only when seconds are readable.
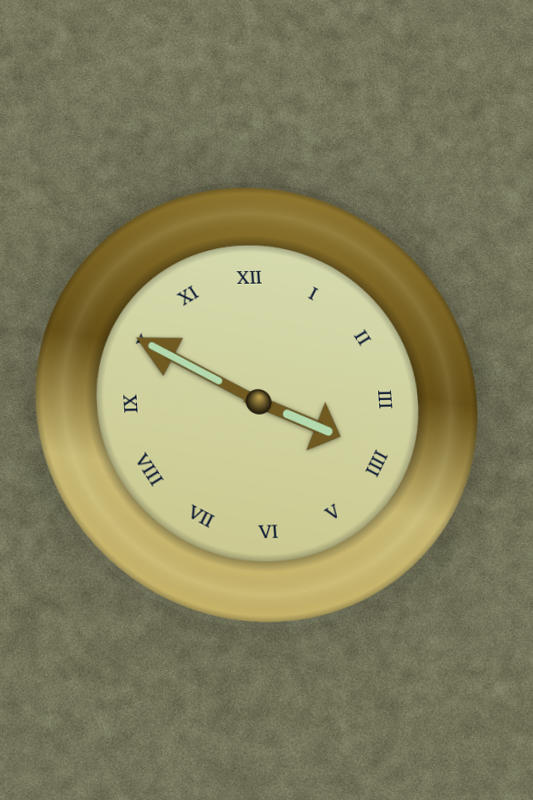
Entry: 3:50
